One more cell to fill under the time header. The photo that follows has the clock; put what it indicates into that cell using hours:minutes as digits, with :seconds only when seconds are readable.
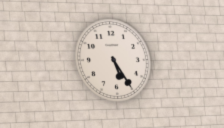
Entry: 5:25
